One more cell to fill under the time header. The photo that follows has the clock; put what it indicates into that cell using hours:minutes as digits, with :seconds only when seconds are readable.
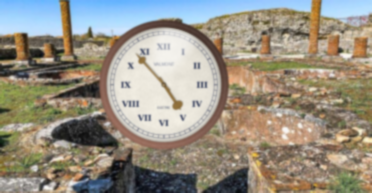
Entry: 4:53
